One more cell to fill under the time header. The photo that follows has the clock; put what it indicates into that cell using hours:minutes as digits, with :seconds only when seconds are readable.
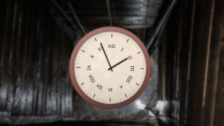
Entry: 1:56
